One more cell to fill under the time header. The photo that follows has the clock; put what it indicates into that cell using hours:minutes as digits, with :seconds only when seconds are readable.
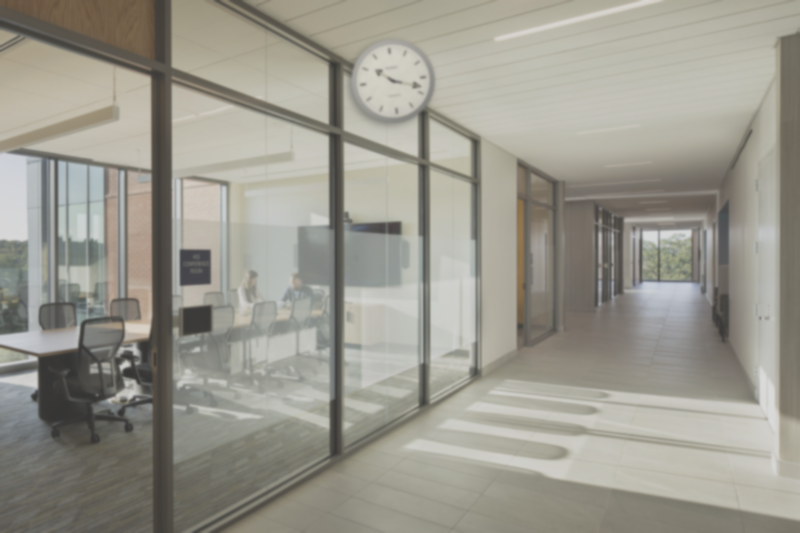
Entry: 10:18
